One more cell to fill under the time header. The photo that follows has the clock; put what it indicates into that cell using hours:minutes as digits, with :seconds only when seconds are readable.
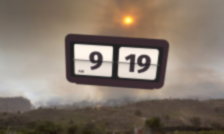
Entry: 9:19
